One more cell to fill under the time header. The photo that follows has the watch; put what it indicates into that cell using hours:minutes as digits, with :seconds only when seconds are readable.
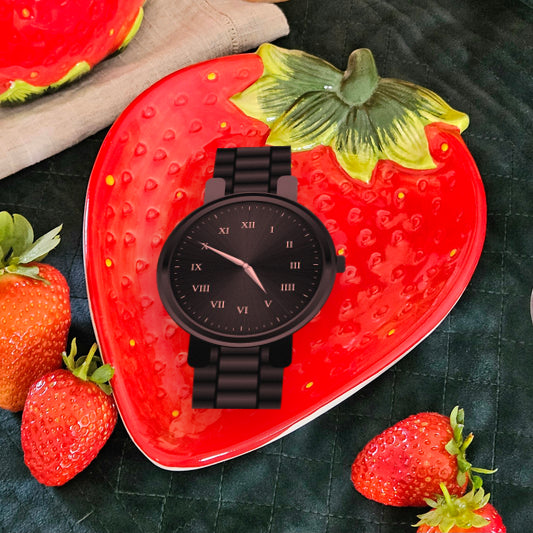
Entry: 4:50
